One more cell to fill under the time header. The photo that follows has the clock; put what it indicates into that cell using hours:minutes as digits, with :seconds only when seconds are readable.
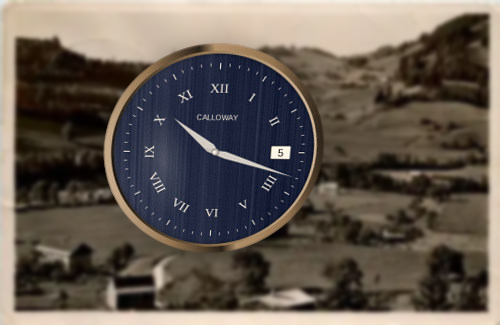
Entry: 10:18
